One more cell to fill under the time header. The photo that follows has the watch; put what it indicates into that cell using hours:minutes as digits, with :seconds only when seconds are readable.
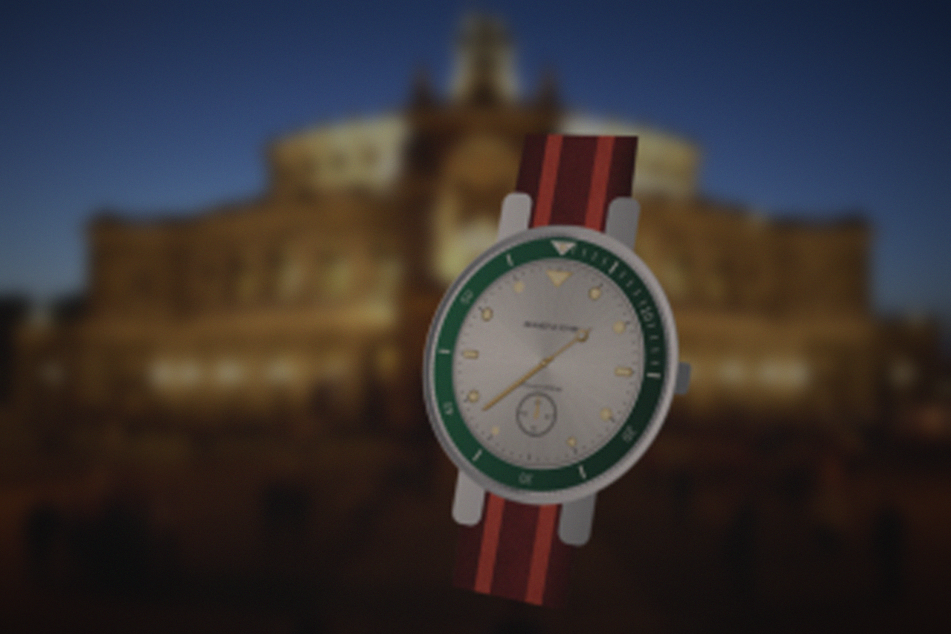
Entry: 1:38
